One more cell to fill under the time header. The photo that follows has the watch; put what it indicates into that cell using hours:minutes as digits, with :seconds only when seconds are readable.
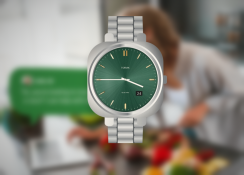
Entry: 3:45
